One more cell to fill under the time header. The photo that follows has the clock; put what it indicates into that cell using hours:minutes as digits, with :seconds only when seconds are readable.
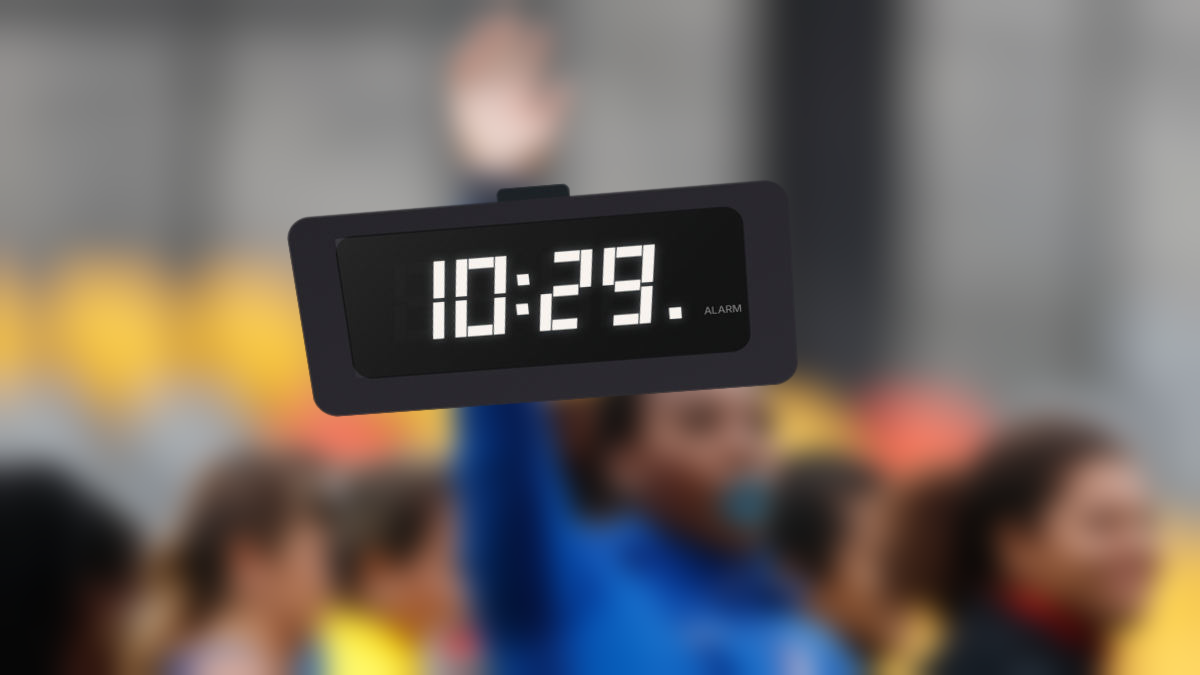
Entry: 10:29
